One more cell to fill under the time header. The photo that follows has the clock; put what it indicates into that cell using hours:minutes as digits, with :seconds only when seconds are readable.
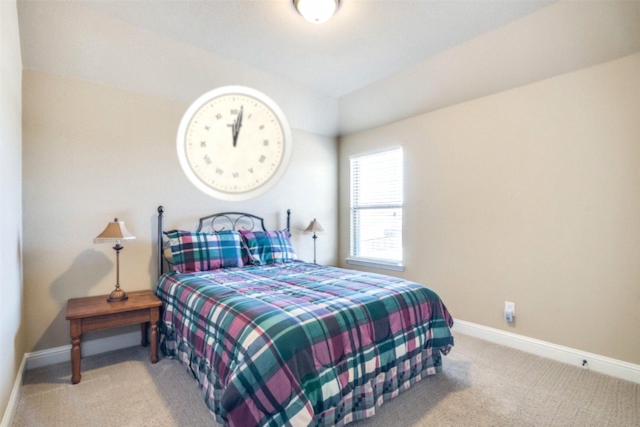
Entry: 12:02
